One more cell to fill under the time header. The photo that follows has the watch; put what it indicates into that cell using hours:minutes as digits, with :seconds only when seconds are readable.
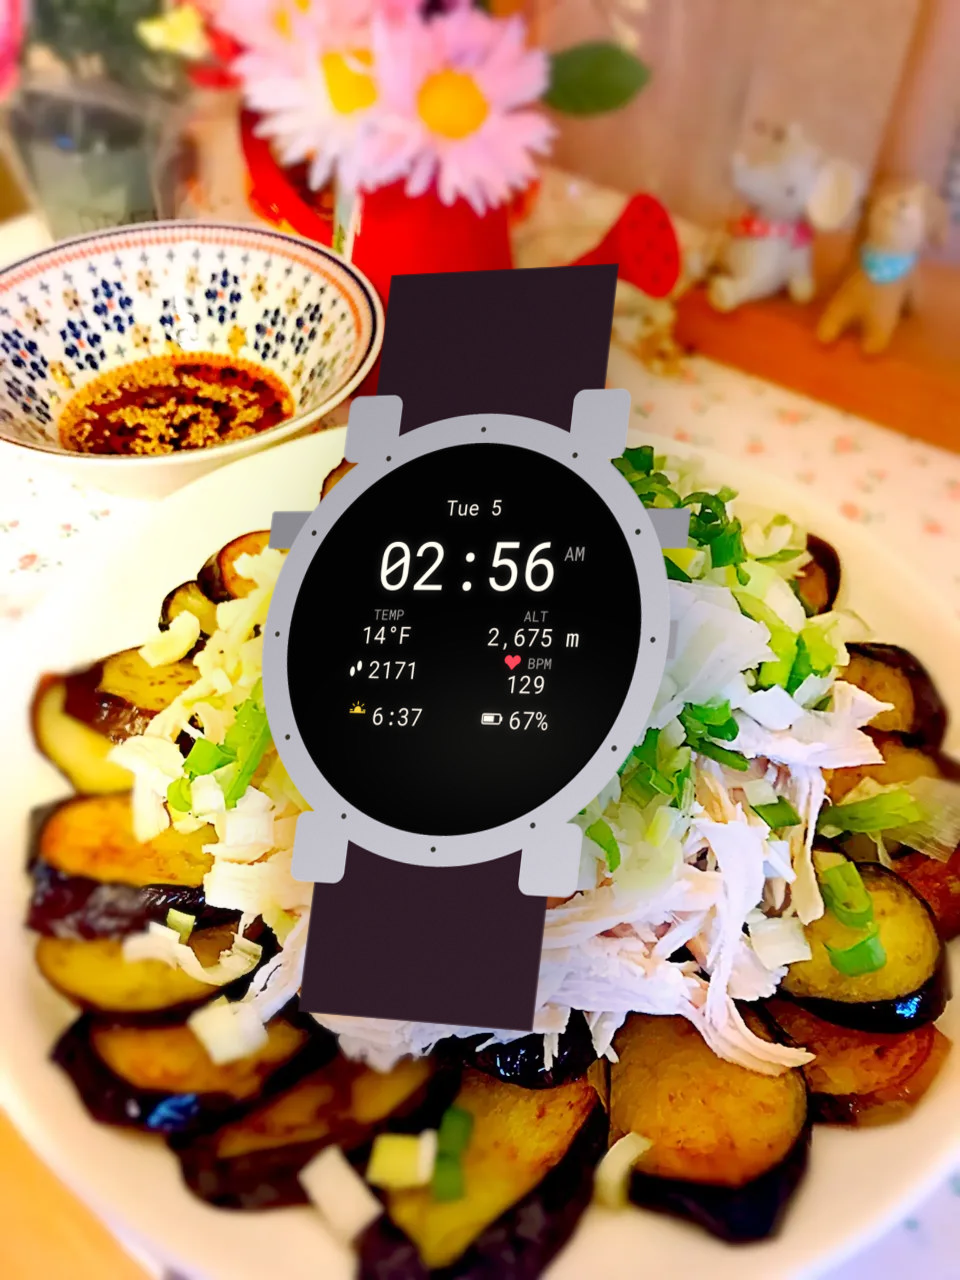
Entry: 2:56
